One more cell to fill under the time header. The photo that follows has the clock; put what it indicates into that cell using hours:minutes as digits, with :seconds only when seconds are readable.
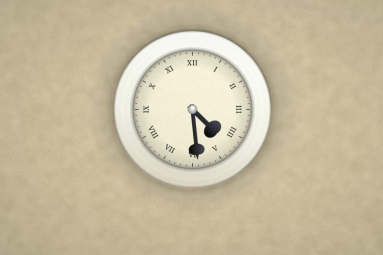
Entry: 4:29
